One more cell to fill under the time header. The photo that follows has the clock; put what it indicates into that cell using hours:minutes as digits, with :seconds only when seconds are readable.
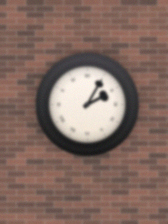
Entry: 2:05
